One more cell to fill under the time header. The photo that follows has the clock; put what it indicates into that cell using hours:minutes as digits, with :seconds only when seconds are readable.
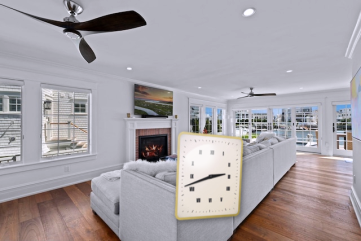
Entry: 2:42
